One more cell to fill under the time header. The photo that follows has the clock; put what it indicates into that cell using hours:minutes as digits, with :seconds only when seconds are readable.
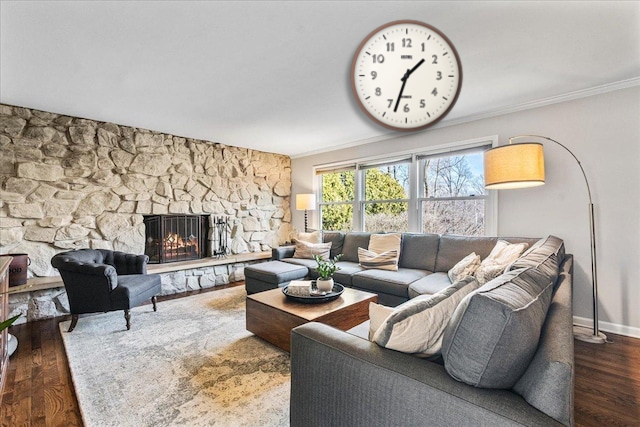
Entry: 1:33
